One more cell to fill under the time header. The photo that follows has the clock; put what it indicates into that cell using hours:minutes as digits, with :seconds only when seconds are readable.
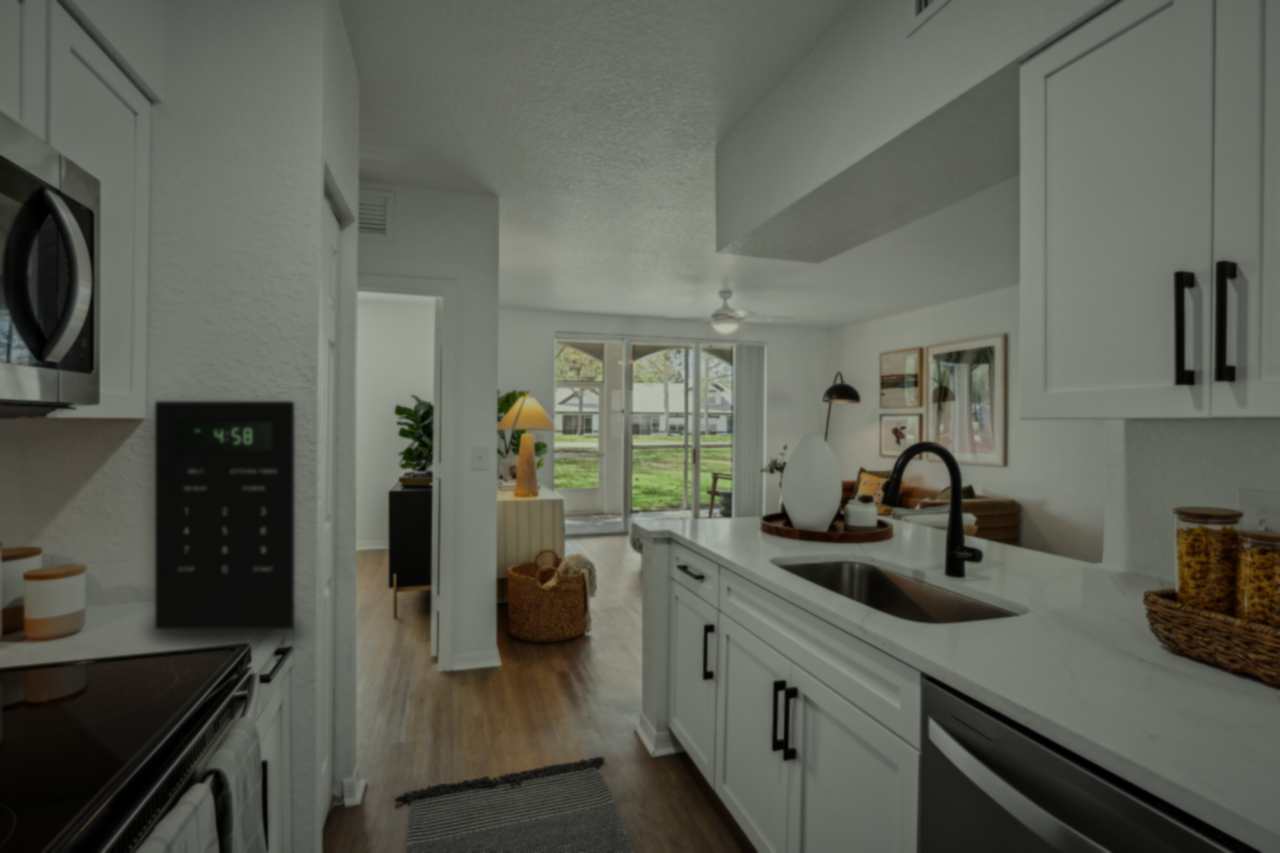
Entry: 4:58
